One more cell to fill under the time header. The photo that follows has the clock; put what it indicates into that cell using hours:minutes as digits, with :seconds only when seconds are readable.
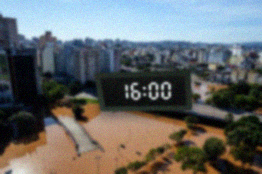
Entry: 16:00
